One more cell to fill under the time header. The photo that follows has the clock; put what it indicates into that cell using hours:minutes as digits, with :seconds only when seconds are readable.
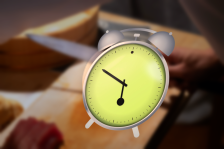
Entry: 5:49
